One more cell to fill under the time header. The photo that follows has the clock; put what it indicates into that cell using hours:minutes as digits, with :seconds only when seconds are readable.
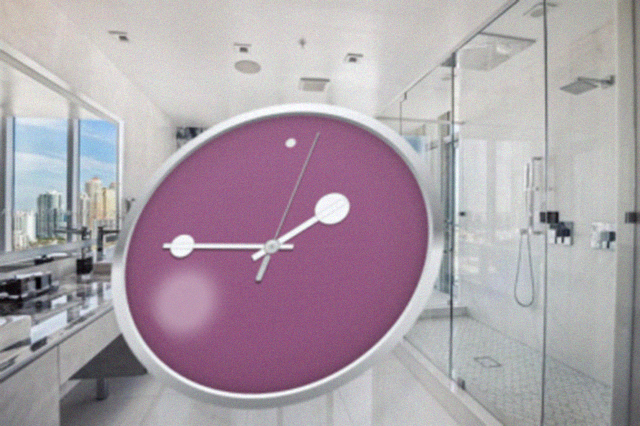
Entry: 1:45:02
